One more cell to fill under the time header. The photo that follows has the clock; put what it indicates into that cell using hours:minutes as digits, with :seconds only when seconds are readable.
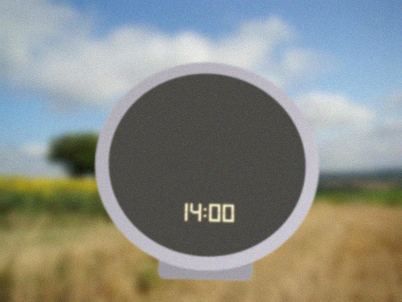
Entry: 14:00
